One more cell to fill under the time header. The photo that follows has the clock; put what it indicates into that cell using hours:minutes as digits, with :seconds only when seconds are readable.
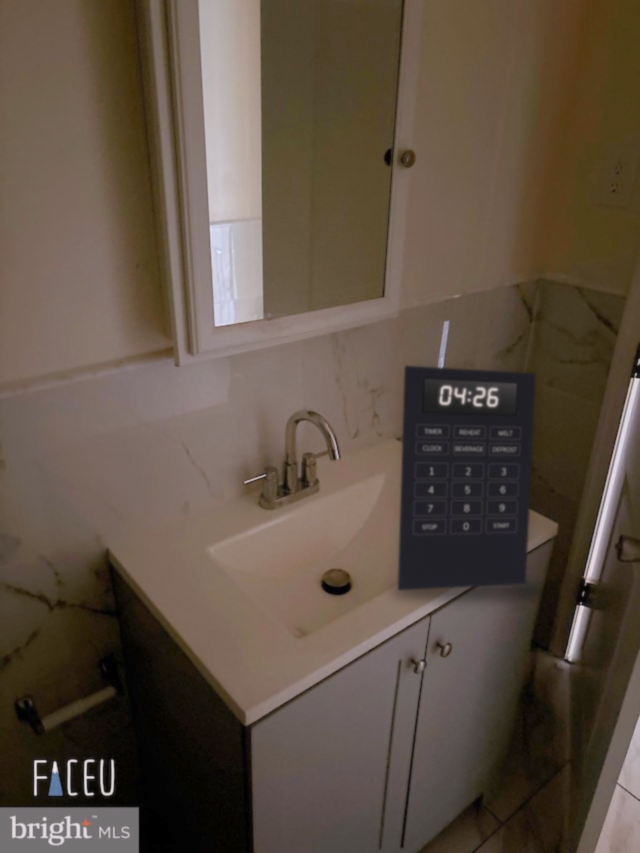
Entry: 4:26
